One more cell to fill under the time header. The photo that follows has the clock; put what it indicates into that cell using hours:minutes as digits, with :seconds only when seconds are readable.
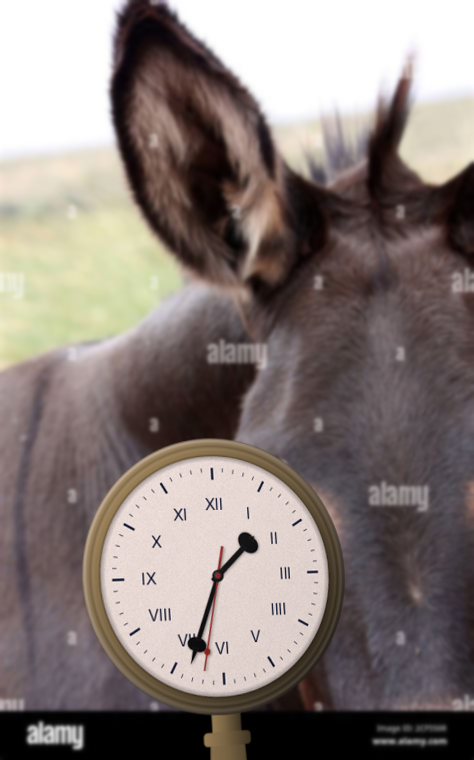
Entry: 1:33:32
